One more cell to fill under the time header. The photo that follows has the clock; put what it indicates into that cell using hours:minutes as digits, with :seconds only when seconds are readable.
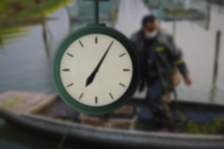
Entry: 7:05
